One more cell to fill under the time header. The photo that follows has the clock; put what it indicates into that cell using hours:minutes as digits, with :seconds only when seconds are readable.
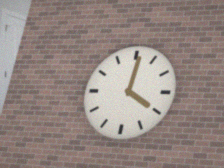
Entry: 4:01
